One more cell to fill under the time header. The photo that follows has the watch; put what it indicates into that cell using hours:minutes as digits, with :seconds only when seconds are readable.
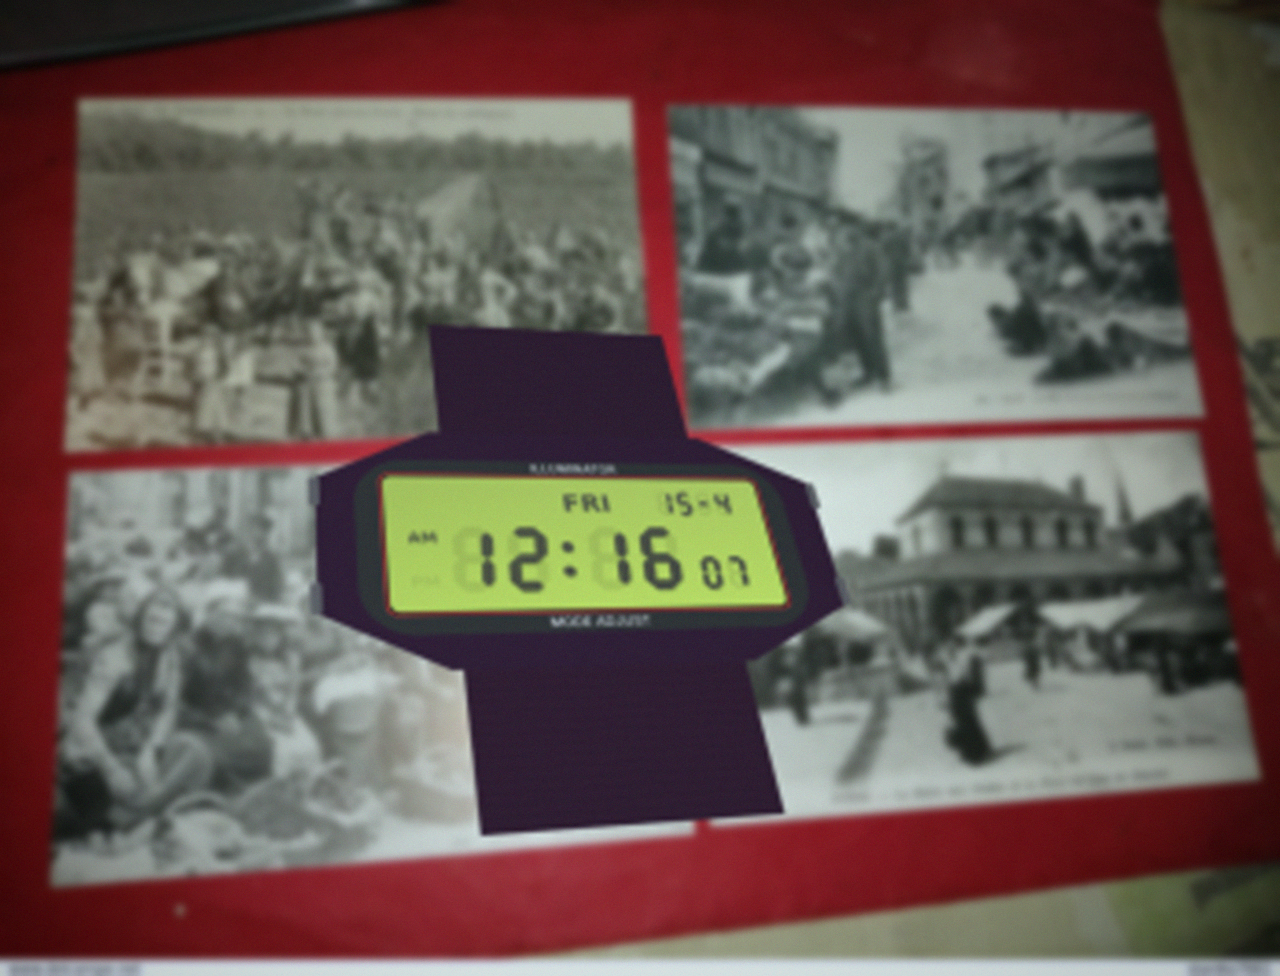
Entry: 12:16:07
